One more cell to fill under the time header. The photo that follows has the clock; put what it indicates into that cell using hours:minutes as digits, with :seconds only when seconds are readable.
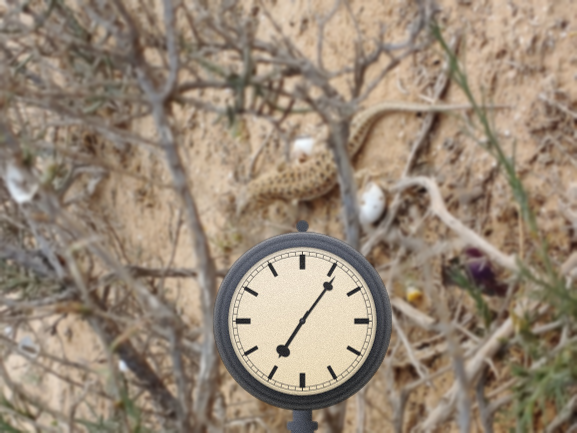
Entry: 7:06
